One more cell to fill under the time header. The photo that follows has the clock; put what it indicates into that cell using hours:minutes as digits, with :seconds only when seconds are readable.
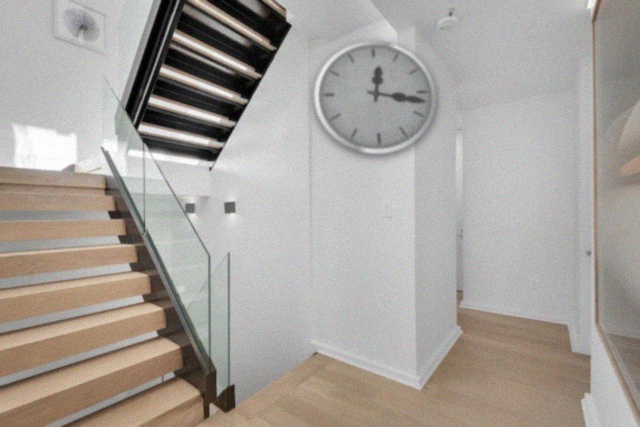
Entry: 12:17
